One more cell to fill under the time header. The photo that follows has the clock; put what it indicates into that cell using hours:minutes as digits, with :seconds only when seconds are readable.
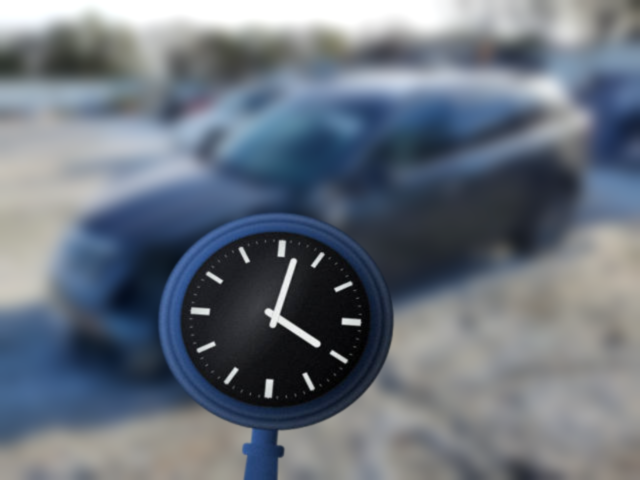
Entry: 4:02
